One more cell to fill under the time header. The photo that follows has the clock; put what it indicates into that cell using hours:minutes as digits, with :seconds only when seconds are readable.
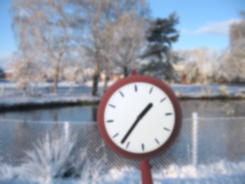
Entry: 1:37
